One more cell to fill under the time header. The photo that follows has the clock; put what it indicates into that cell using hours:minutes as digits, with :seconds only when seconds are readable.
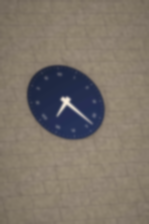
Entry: 7:23
